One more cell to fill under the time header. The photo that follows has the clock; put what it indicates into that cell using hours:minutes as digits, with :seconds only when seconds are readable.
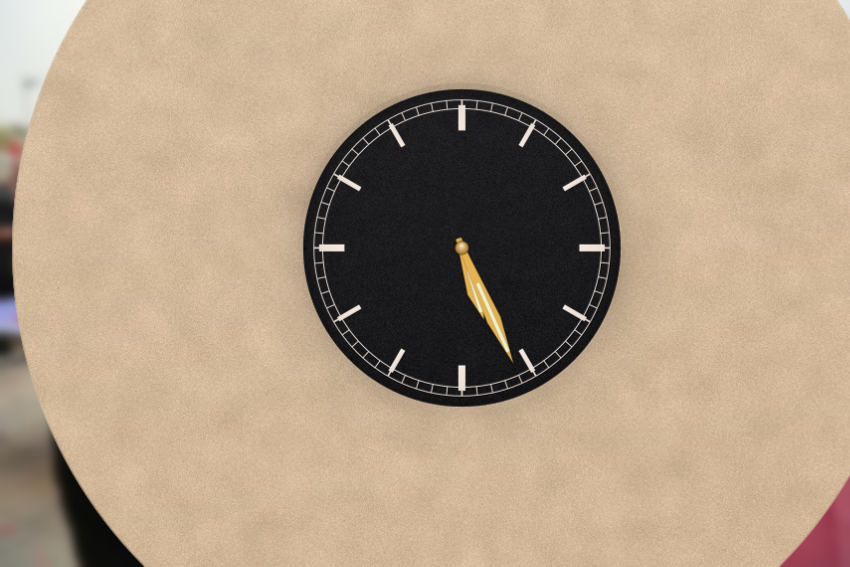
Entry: 5:26
